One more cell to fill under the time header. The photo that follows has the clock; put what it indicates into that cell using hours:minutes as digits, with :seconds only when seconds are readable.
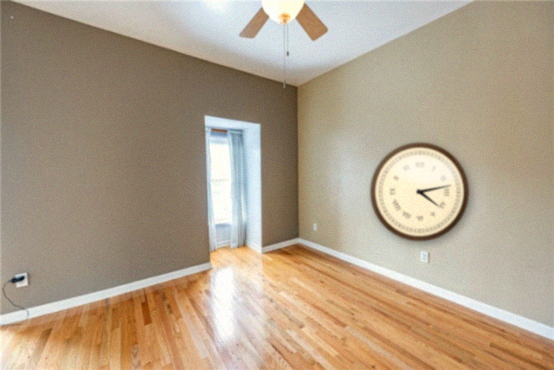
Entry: 4:13
